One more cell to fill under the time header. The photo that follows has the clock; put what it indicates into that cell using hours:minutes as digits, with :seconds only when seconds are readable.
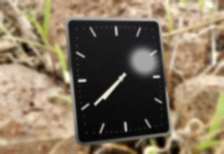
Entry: 7:39
